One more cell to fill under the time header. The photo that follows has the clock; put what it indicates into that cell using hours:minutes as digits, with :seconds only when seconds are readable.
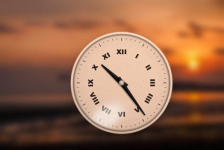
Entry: 10:24
